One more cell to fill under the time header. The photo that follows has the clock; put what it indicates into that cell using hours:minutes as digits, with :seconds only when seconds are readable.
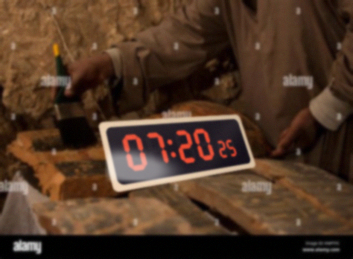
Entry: 7:20:25
